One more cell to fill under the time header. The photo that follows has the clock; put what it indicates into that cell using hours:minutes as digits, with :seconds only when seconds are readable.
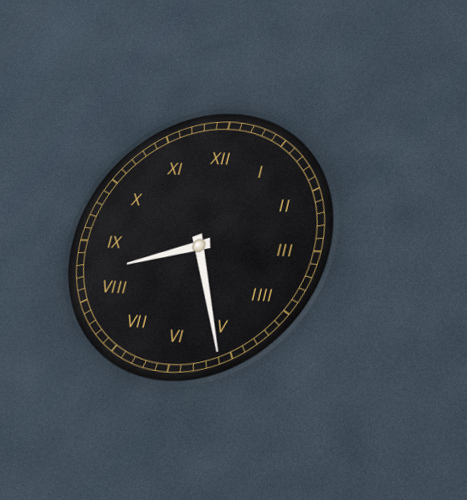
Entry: 8:26
